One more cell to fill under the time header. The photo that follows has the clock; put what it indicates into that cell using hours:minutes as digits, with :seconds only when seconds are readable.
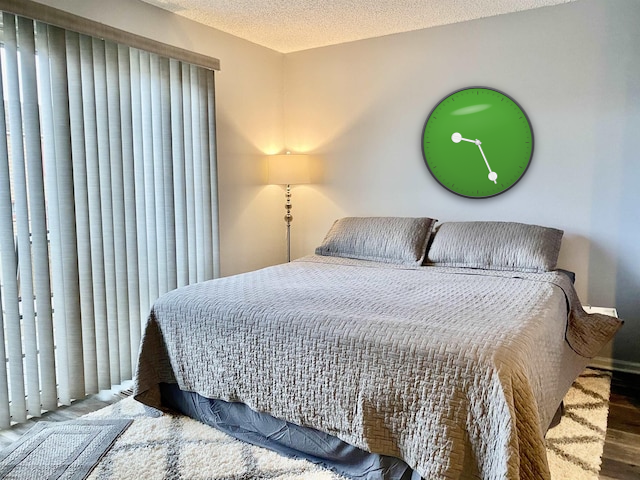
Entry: 9:26
